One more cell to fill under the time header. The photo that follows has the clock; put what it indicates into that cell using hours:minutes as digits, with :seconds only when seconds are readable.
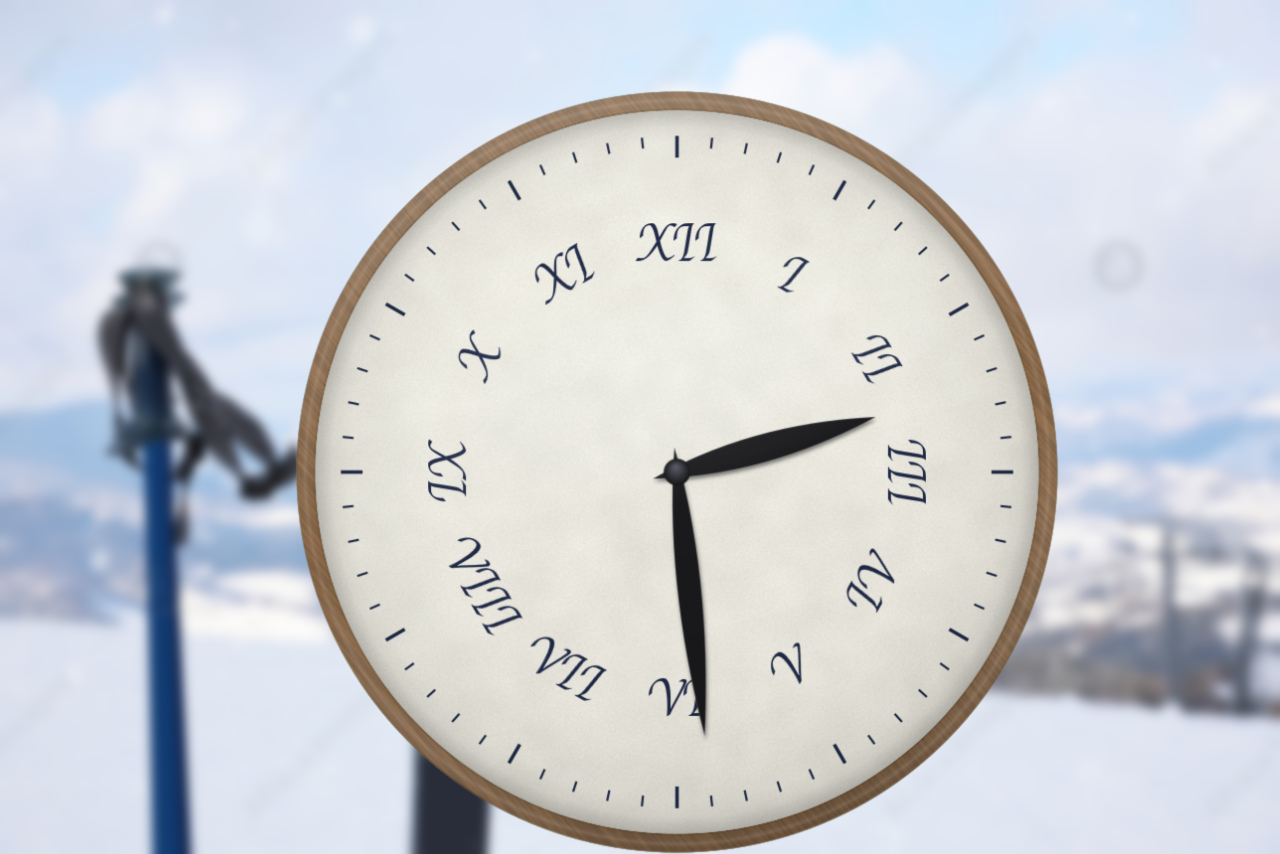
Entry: 2:29
